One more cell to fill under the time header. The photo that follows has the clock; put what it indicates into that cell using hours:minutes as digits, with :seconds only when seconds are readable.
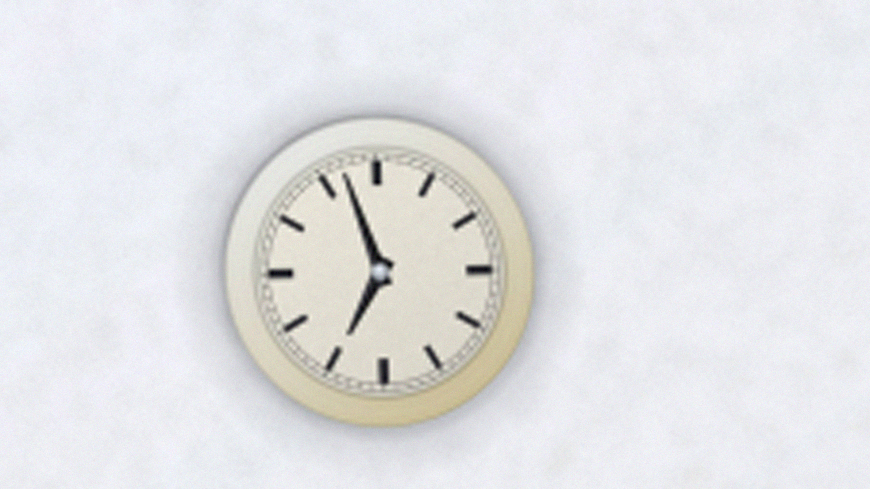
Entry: 6:57
